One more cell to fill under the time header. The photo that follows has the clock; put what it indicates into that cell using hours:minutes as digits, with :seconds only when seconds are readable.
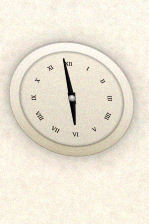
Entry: 5:59
